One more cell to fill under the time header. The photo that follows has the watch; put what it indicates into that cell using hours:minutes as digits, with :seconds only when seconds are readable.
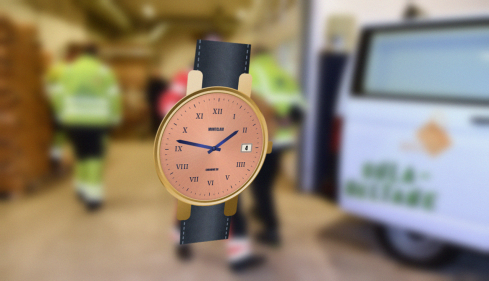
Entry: 1:47
